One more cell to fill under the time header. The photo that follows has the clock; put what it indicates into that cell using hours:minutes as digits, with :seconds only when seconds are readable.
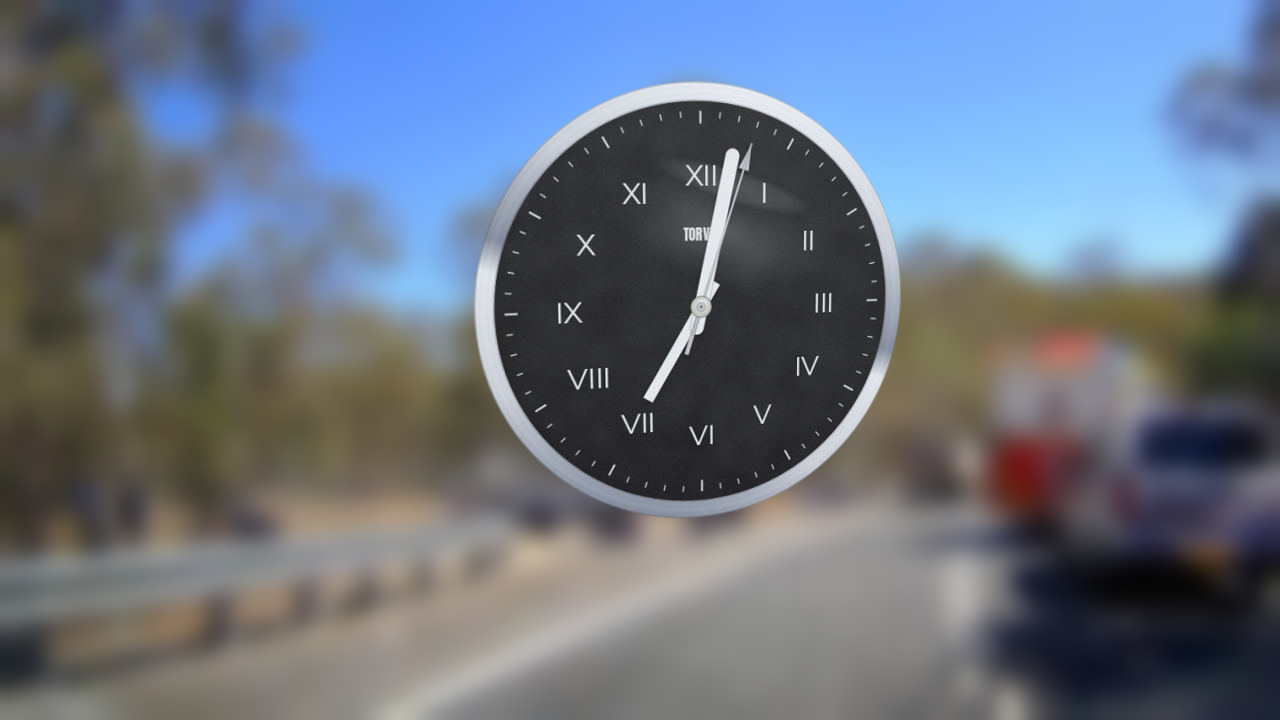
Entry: 7:02:03
